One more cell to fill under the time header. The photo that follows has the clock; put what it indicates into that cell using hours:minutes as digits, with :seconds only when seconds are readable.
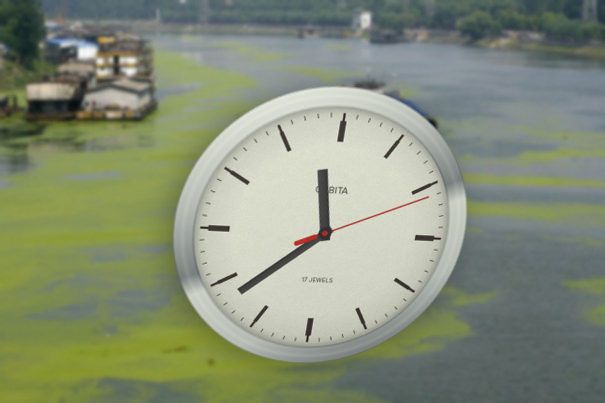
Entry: 11:38:11
